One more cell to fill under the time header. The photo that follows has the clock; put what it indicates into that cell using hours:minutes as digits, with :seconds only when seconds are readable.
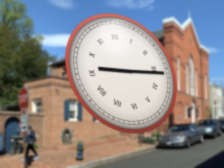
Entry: 9:16
